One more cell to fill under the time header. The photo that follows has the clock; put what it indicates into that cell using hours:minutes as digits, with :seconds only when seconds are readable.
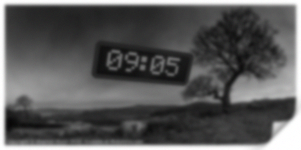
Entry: 9:05
